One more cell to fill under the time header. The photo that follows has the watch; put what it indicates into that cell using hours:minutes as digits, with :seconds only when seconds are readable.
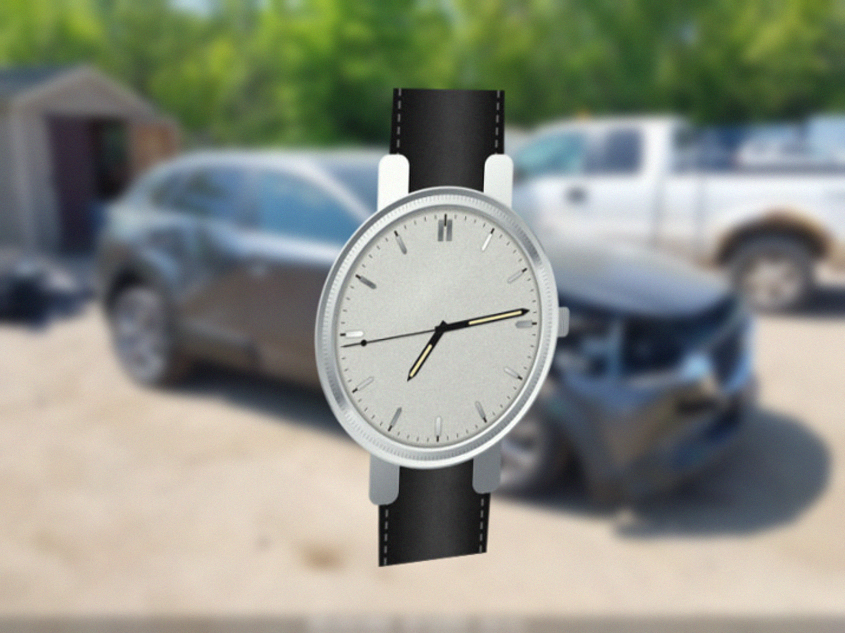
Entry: 7:13:44
